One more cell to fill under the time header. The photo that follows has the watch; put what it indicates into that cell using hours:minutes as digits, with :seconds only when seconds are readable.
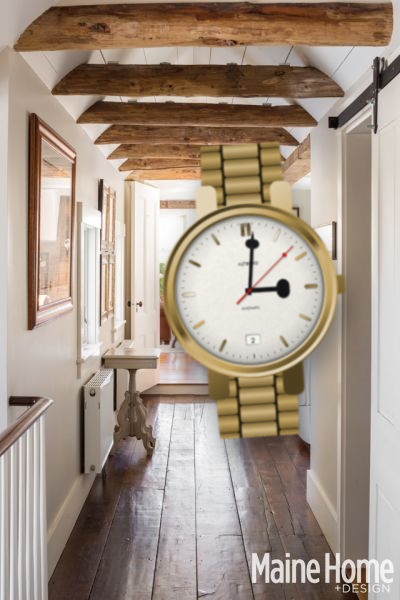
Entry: 3:01:08
